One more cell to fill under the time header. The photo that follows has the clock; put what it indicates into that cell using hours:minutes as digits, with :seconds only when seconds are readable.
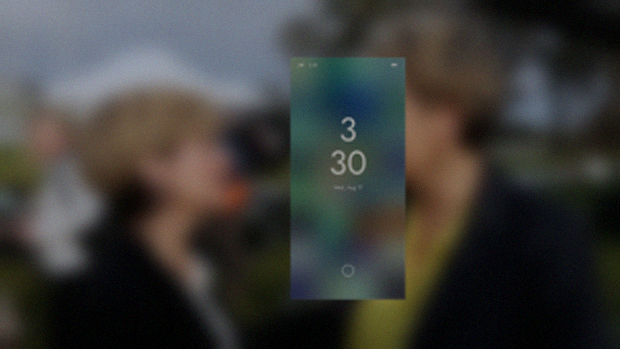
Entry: 3:30
